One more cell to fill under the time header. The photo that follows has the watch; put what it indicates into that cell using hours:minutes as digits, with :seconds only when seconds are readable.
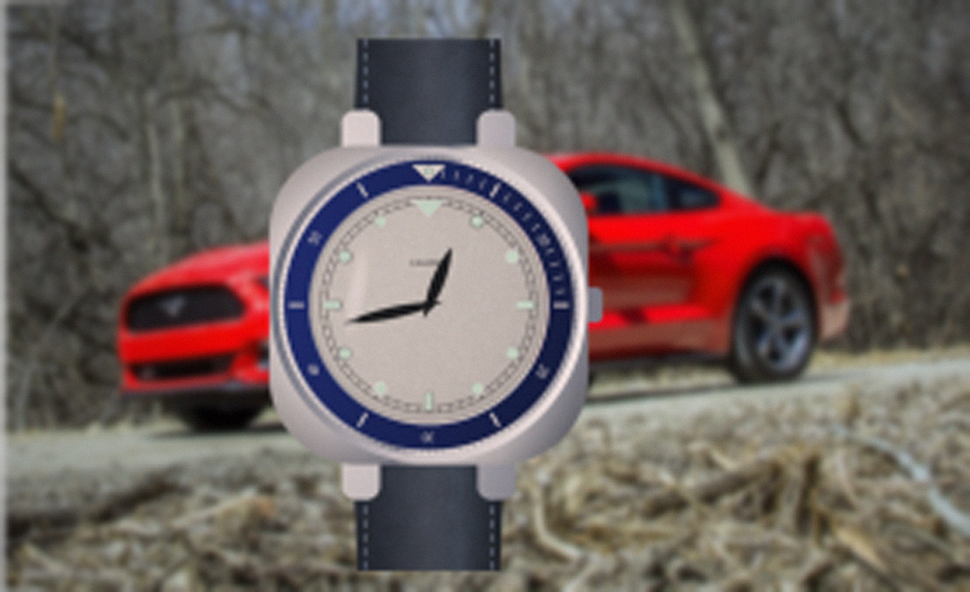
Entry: 12:43
